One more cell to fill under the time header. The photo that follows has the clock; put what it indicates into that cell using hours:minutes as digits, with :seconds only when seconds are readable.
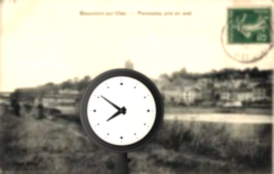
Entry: 7:51
